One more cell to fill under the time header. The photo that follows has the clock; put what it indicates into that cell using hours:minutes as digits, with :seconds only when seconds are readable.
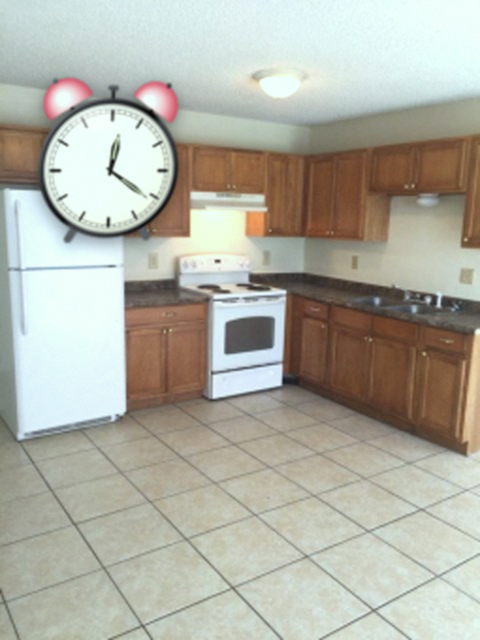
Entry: 12:21
